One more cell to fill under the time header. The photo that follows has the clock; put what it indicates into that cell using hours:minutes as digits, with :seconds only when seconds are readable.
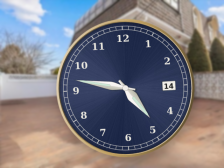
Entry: 4:47
